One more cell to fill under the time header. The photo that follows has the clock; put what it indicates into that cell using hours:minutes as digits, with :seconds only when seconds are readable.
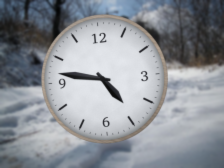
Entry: 4:47
